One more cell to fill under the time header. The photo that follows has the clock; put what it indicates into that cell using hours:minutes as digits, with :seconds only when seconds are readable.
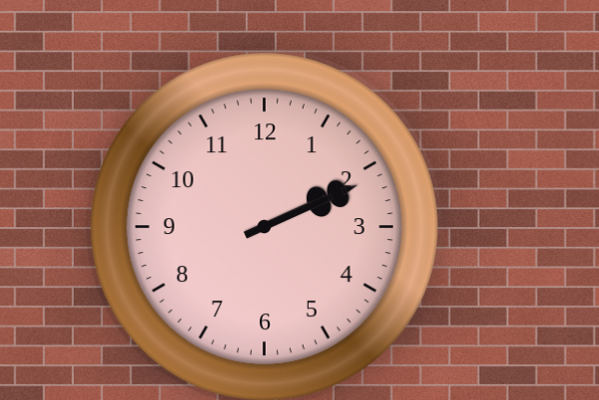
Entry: 2:11
